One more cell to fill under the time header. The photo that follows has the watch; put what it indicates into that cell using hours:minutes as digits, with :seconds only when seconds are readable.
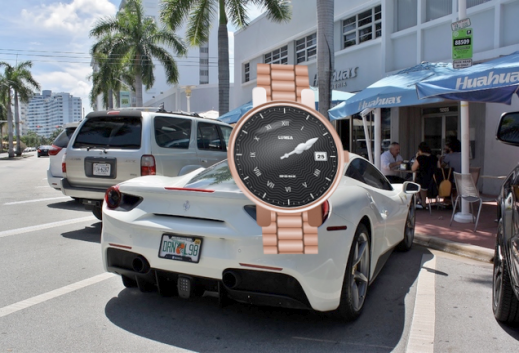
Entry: 2:10
